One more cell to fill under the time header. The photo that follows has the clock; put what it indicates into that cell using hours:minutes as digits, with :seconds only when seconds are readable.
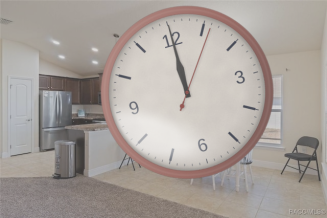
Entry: 12:00:06
